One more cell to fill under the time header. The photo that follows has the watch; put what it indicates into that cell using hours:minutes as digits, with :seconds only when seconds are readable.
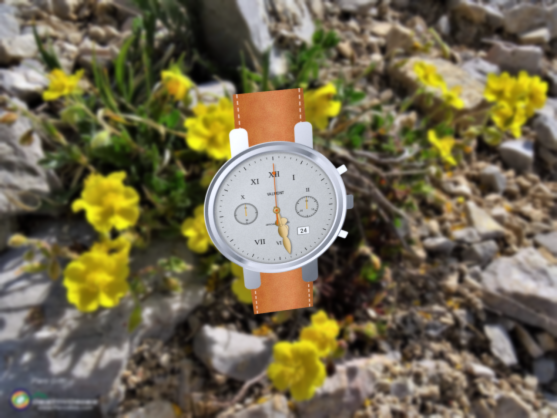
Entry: 5:28
